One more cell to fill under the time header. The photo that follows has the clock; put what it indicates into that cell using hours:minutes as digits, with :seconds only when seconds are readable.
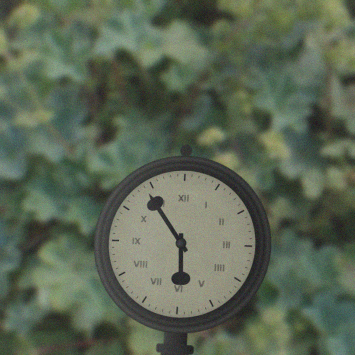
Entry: 5:54
